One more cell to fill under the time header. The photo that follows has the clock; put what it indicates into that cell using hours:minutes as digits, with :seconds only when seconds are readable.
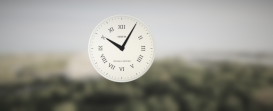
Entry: 10:05
